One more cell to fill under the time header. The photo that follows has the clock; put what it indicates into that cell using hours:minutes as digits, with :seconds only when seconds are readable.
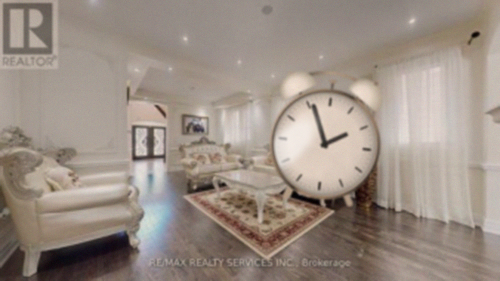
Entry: 1:56
